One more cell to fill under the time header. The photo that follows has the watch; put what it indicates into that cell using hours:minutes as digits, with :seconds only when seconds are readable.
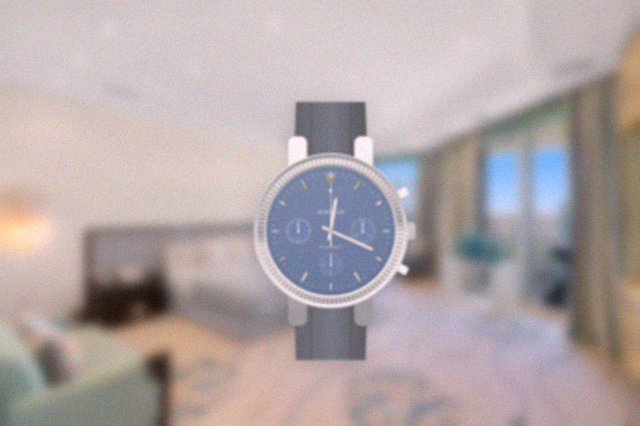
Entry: 12:19
